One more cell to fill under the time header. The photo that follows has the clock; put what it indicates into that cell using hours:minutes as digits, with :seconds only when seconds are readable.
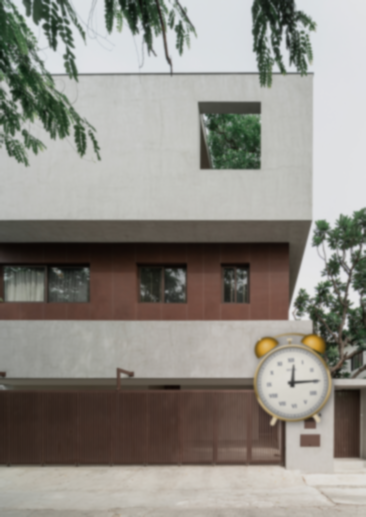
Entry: 12:15
